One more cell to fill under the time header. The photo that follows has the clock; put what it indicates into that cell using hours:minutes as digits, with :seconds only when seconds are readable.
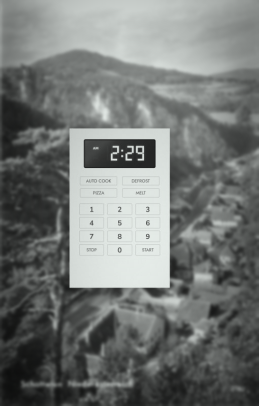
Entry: 2:29
